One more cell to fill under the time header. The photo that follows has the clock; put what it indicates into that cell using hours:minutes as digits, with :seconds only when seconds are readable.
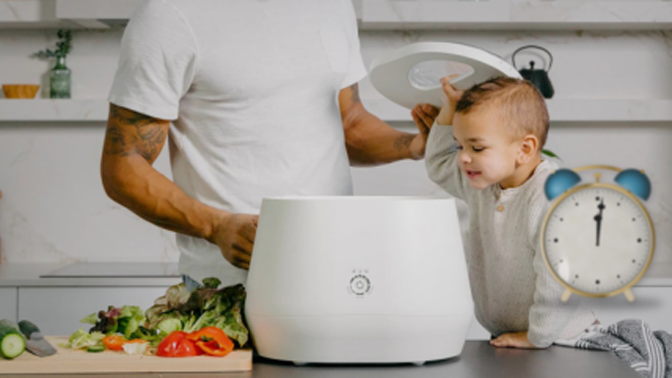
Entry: 12:01
